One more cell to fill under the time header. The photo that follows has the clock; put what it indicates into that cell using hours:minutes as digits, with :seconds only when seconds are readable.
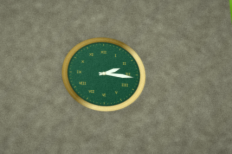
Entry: 2:16
